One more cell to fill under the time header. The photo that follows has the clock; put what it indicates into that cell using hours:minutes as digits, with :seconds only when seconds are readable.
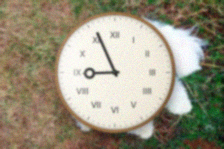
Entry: 8:56
